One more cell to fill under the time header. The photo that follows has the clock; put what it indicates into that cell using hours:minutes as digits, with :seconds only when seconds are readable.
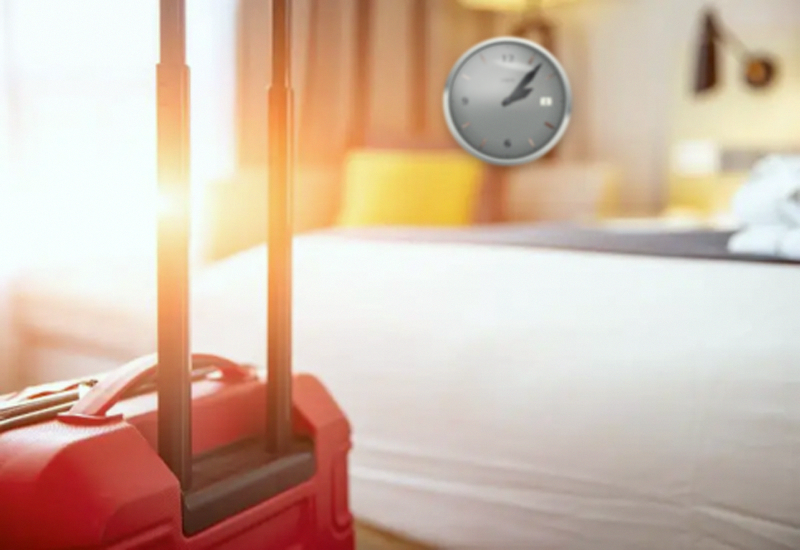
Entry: 2:07
